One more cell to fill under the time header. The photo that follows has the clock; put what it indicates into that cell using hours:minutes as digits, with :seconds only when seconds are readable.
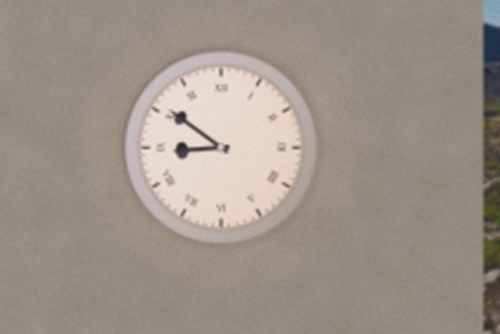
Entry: 8:51
